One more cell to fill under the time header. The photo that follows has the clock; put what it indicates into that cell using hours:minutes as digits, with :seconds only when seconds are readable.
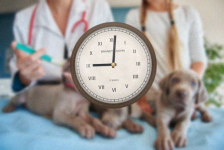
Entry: 9:01
